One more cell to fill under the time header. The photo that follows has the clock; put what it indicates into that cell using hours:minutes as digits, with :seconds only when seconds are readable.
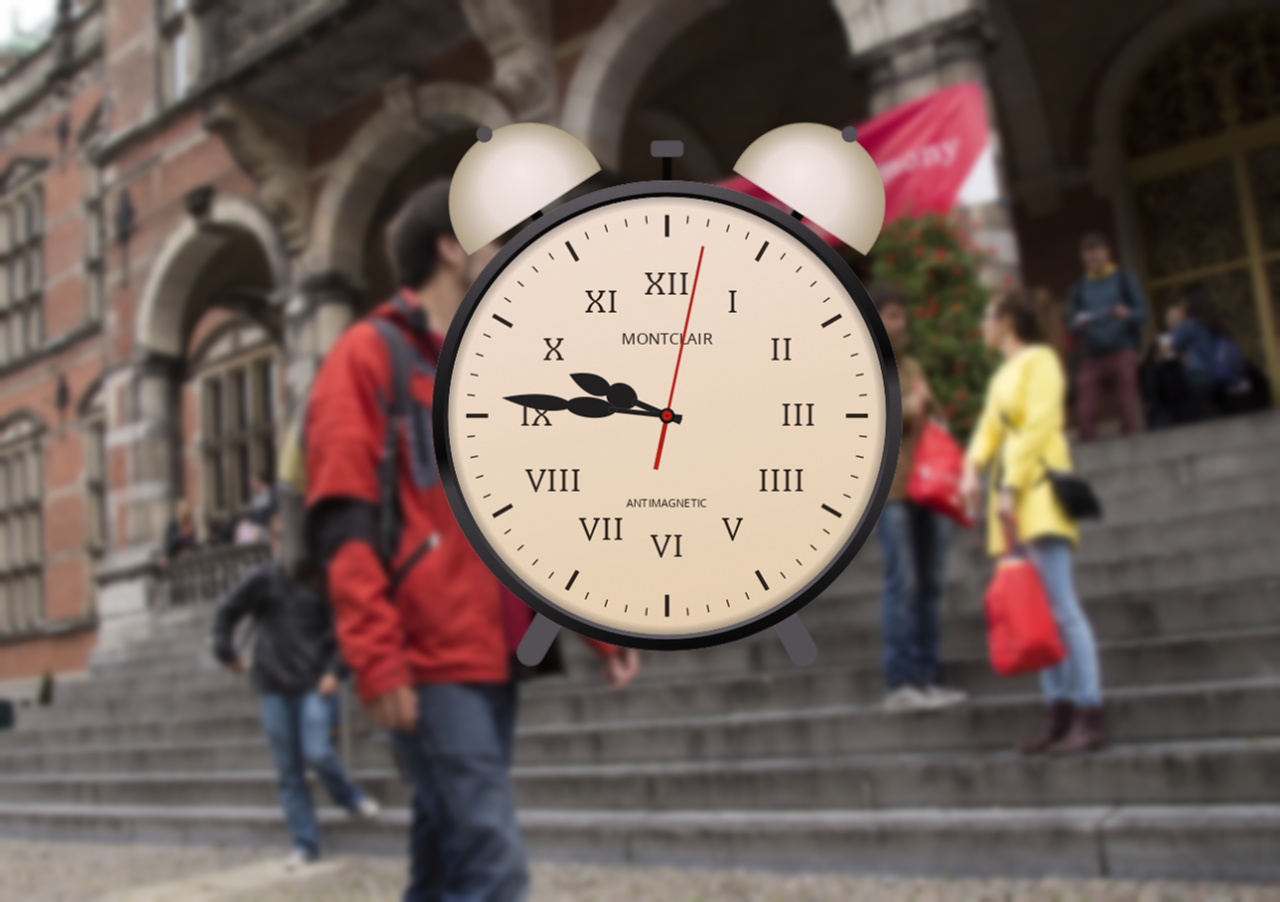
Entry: 9:46:02
